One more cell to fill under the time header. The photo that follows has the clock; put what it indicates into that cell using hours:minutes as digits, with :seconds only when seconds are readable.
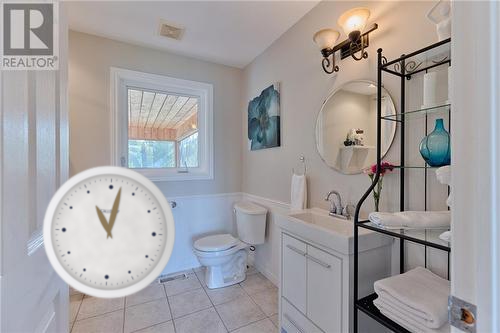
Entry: 11:02
